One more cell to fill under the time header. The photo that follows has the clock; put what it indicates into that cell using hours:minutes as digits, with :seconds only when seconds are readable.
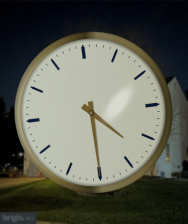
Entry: 4:30
